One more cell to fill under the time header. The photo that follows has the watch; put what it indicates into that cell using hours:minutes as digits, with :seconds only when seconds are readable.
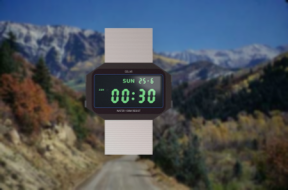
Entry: 0:30
